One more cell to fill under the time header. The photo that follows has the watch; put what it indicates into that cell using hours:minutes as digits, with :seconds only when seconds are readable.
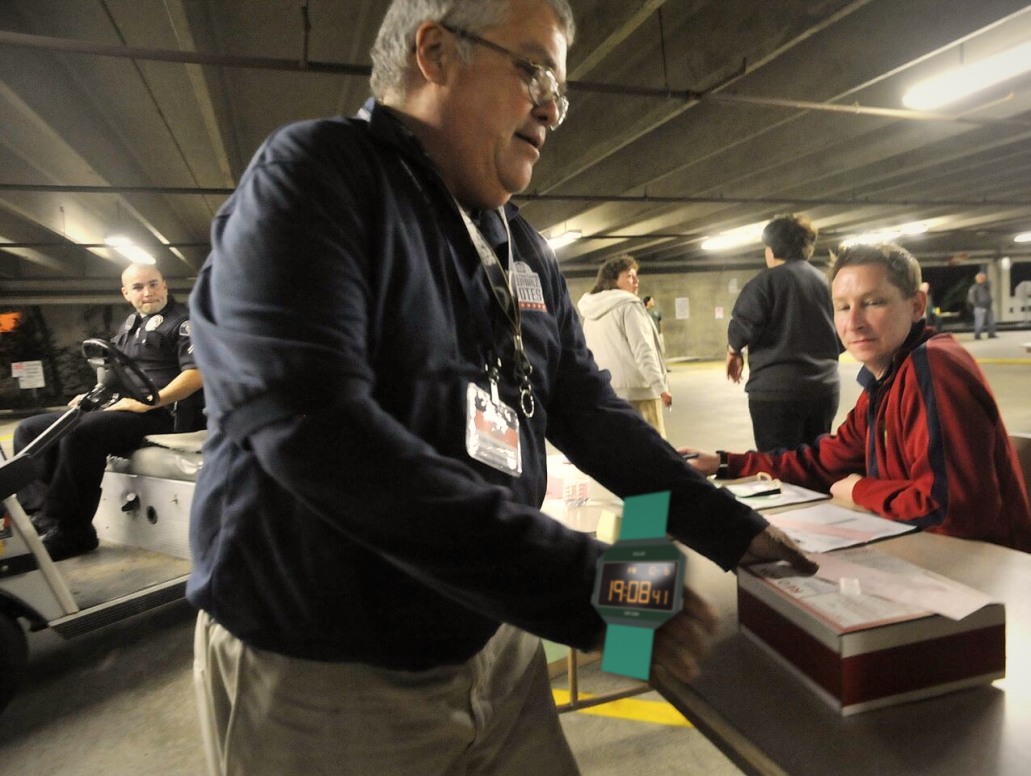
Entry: 19:08:41
